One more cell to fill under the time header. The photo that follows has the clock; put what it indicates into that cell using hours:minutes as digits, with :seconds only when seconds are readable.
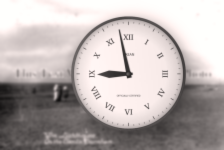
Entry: 8:58
